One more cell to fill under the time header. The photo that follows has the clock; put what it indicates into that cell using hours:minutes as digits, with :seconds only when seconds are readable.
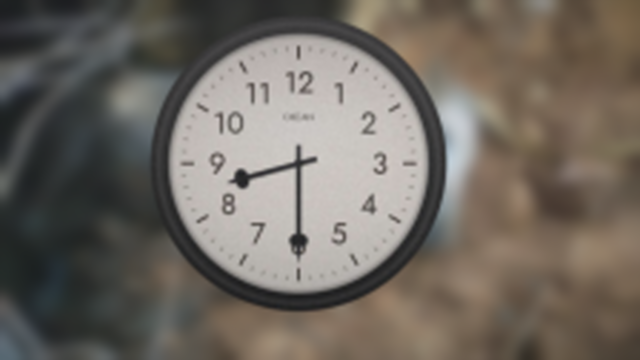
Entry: 8:30
